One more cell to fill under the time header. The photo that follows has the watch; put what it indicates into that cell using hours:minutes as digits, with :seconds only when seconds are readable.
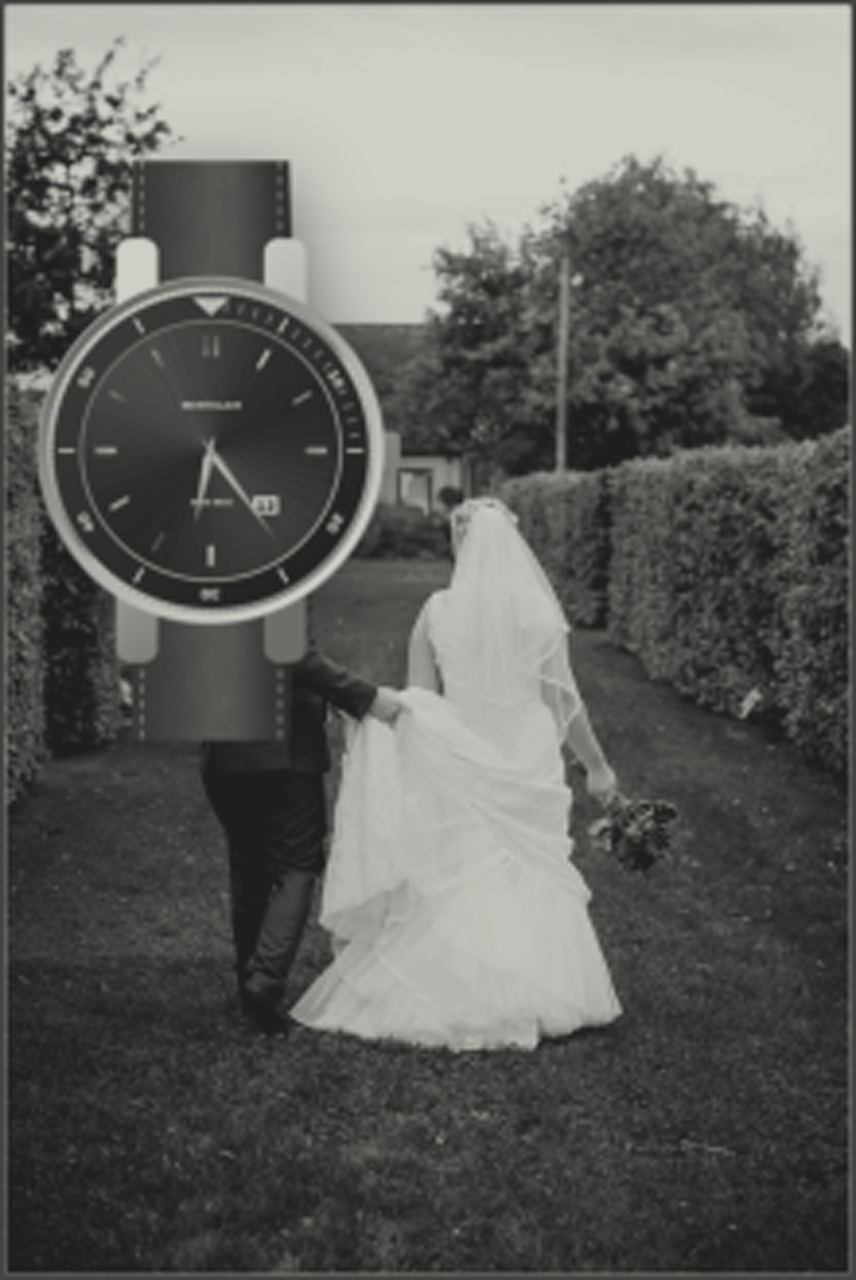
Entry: 6:24
